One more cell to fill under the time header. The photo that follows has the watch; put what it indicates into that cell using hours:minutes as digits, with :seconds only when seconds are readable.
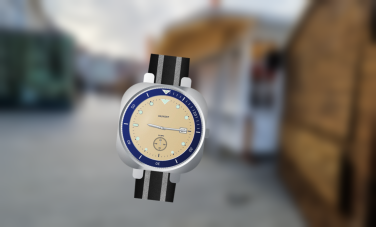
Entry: 9:15
